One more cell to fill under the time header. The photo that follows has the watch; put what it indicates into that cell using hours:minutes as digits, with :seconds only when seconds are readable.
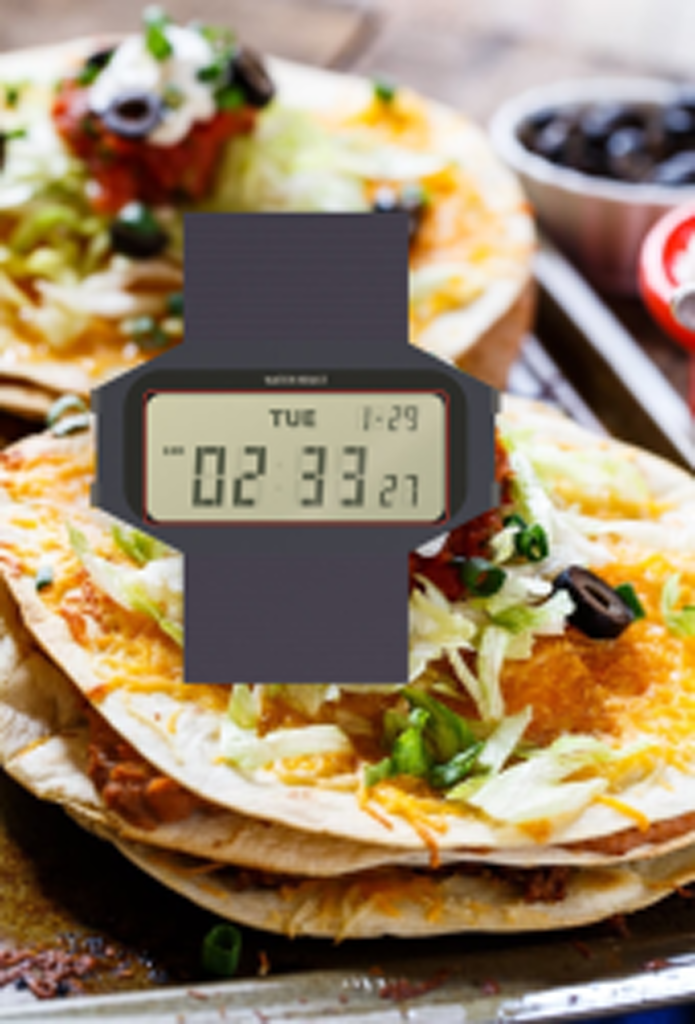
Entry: 2:33:27
